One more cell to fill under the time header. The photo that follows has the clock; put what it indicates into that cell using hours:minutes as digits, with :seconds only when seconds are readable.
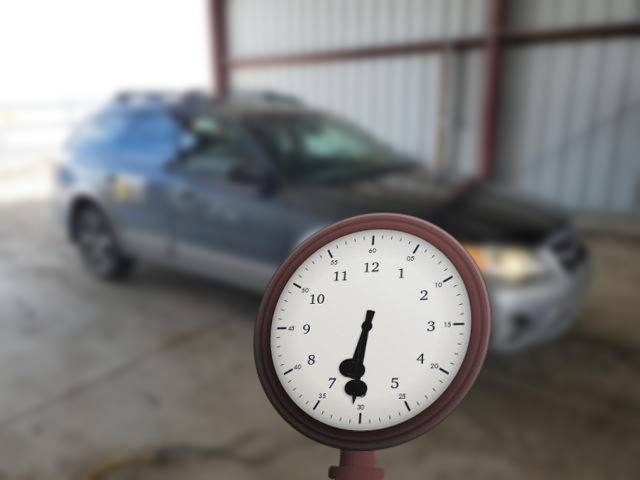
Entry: 6:31
